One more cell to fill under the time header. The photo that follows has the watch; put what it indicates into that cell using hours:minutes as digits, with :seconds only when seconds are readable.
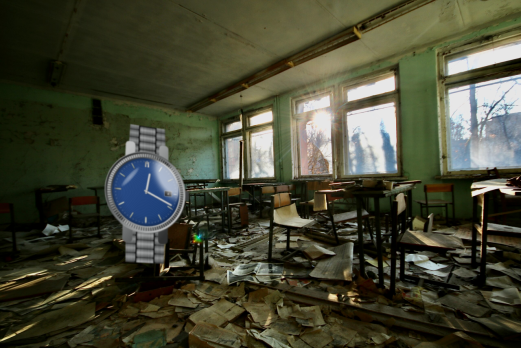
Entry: 12:19
